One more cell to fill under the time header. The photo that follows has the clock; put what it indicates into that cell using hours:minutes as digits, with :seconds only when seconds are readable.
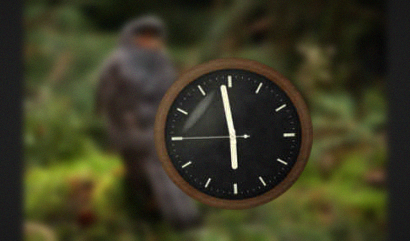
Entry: 5:58:45
